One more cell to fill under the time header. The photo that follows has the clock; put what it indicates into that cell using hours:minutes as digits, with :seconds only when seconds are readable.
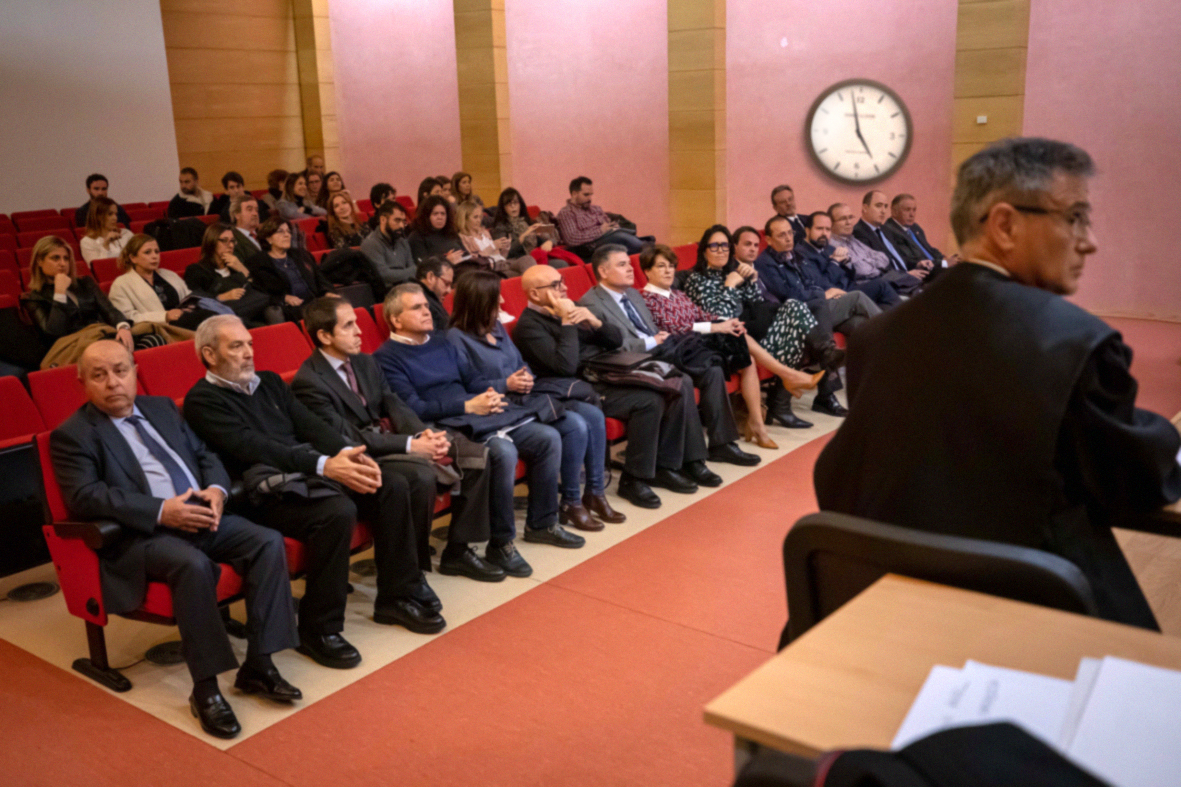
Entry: 4:58
